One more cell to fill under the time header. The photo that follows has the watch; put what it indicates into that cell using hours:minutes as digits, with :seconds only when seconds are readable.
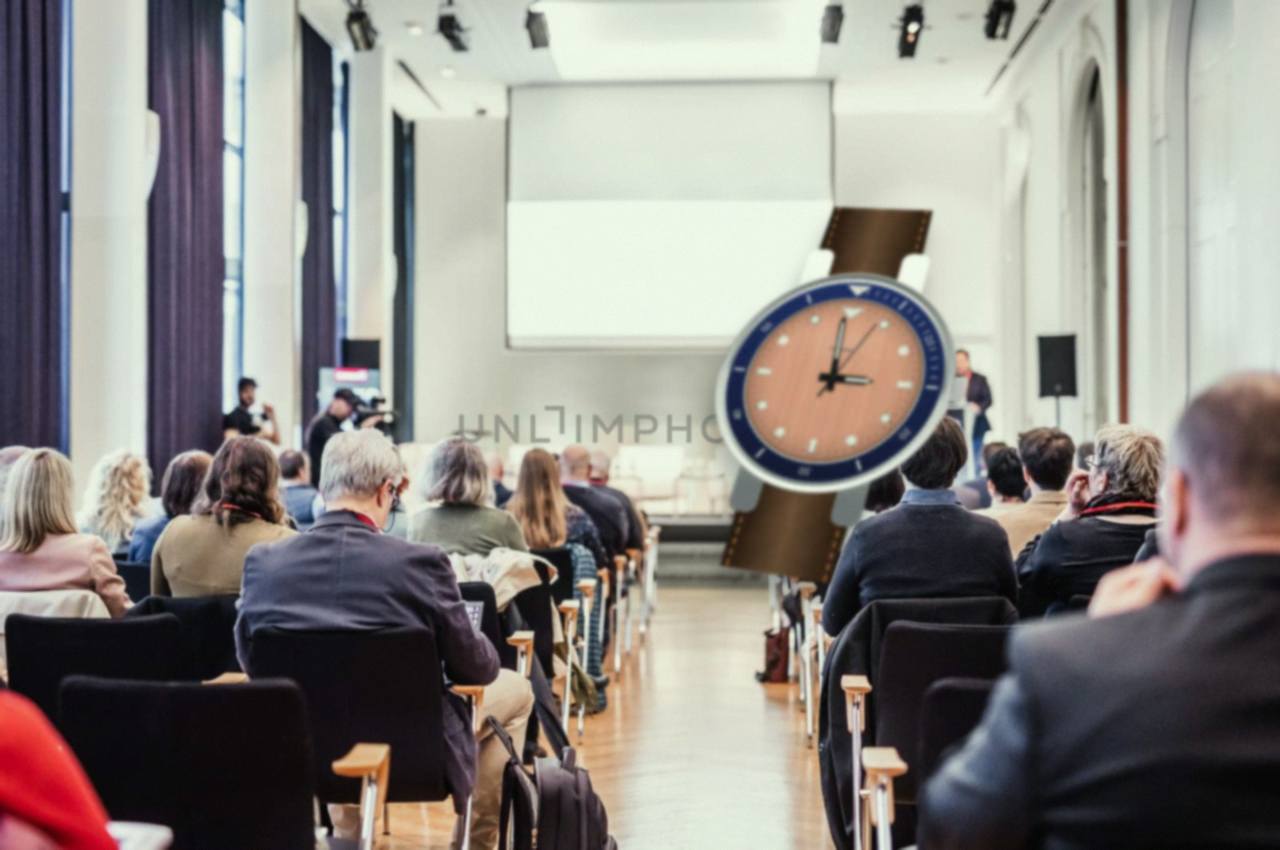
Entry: 2:59:04
